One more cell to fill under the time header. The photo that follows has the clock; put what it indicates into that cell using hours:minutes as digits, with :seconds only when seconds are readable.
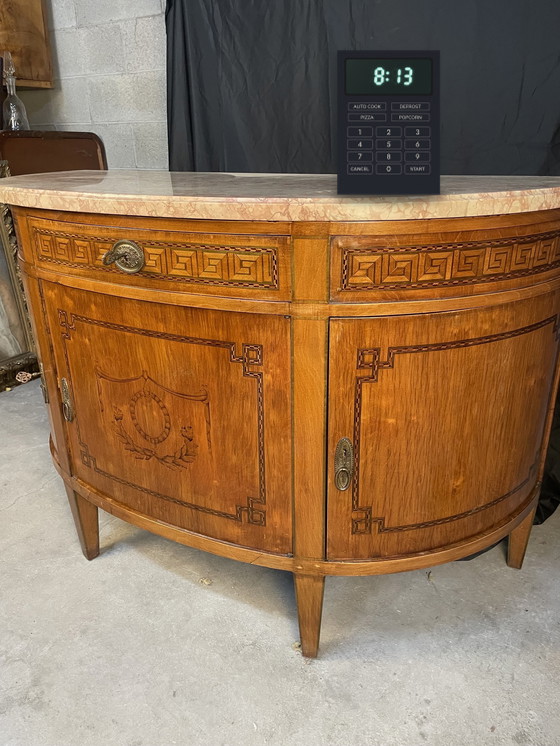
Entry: 8:13
